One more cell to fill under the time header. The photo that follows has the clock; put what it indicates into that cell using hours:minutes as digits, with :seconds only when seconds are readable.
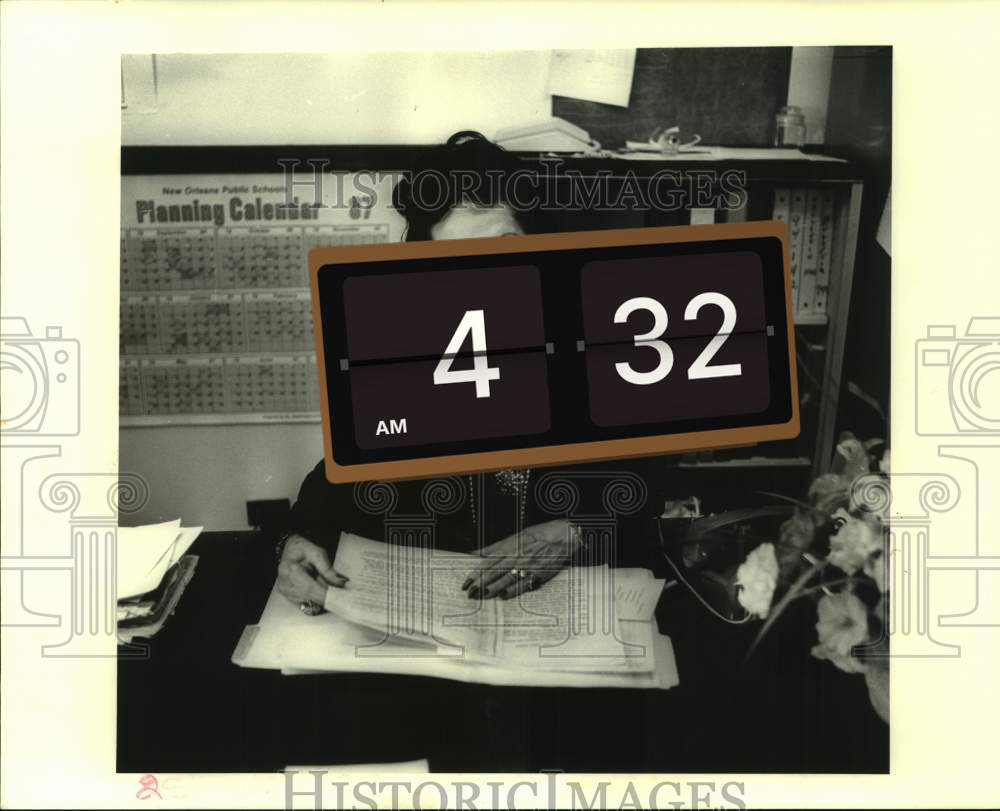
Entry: 4:32
